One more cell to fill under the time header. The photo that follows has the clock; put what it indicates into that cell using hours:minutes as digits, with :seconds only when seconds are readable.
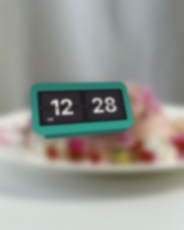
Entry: 12:28
